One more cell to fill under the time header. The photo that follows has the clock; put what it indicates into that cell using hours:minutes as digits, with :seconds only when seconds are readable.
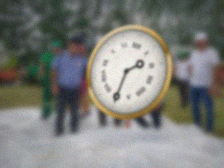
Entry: 1:30
